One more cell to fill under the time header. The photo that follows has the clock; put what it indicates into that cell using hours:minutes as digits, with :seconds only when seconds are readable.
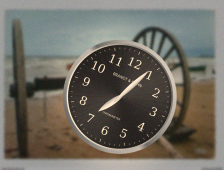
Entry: 7:04
